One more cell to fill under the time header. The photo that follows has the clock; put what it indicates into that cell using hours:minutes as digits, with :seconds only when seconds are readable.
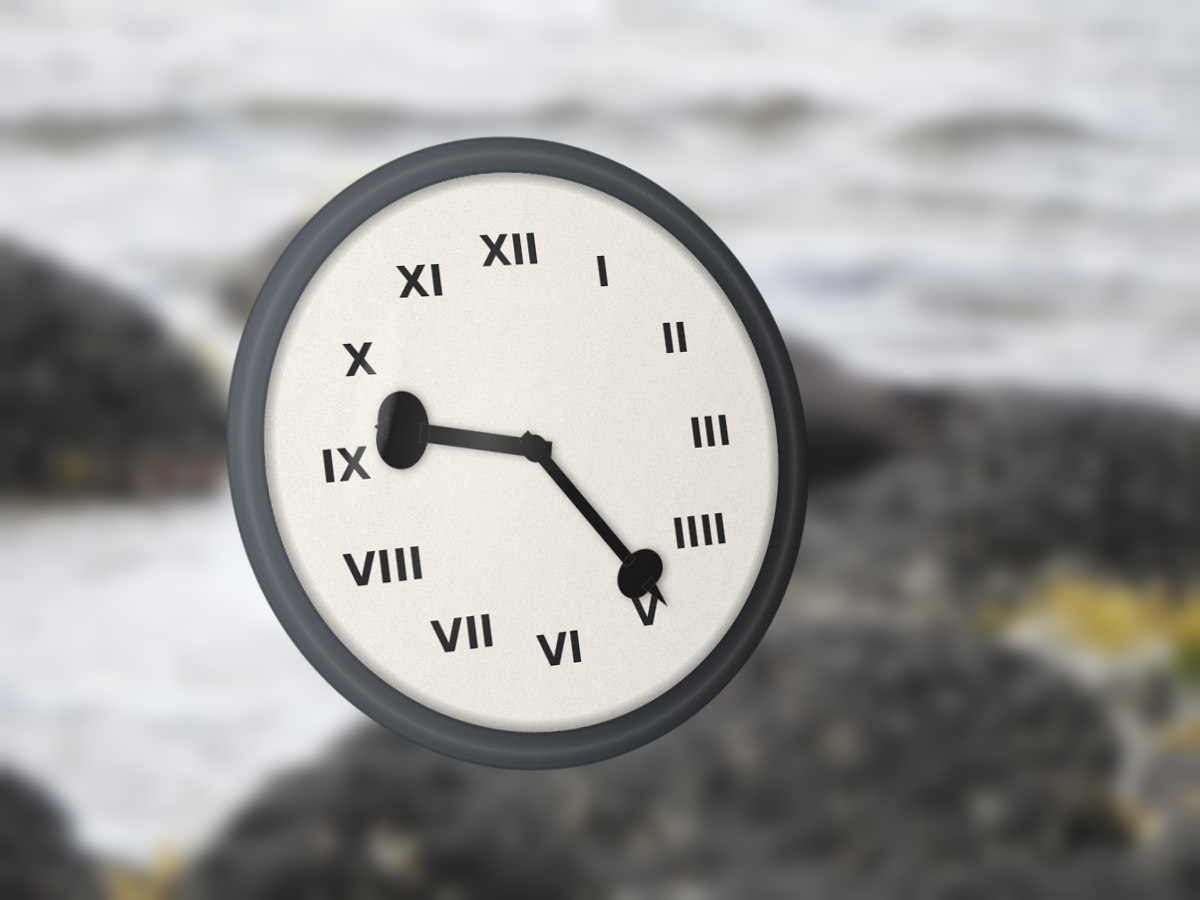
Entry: 9:24
